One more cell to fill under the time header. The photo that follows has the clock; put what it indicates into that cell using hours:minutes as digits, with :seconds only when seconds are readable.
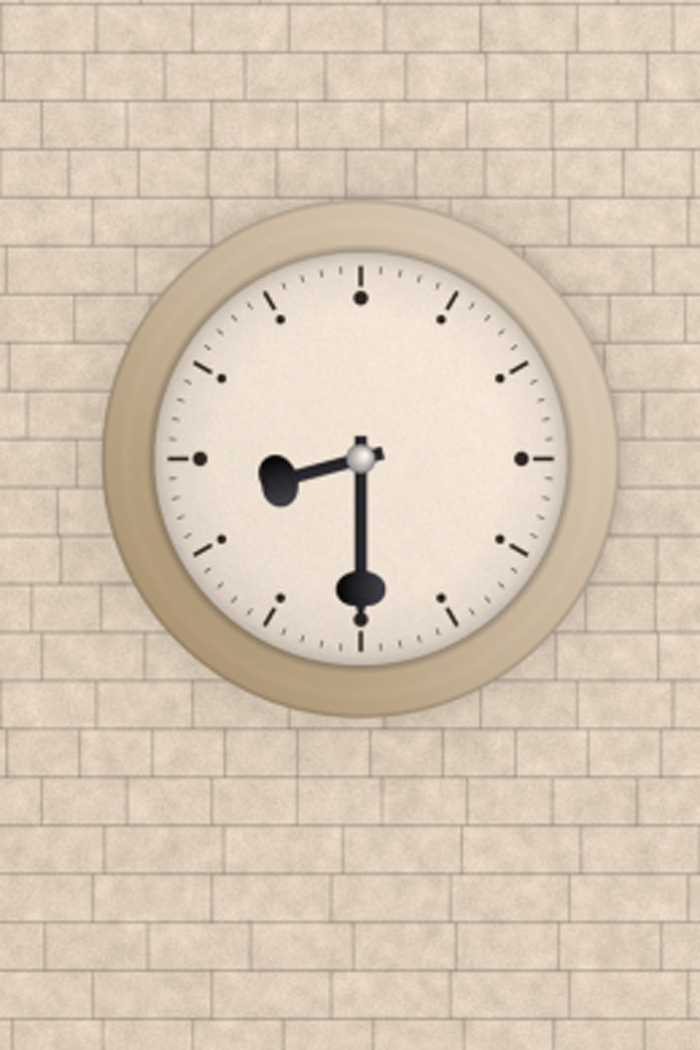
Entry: 8:30
